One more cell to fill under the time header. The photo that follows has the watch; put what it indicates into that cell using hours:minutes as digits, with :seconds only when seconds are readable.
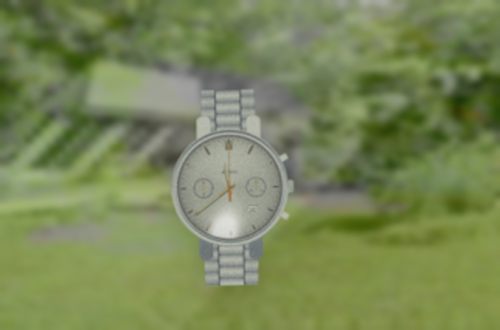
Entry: 11:39
